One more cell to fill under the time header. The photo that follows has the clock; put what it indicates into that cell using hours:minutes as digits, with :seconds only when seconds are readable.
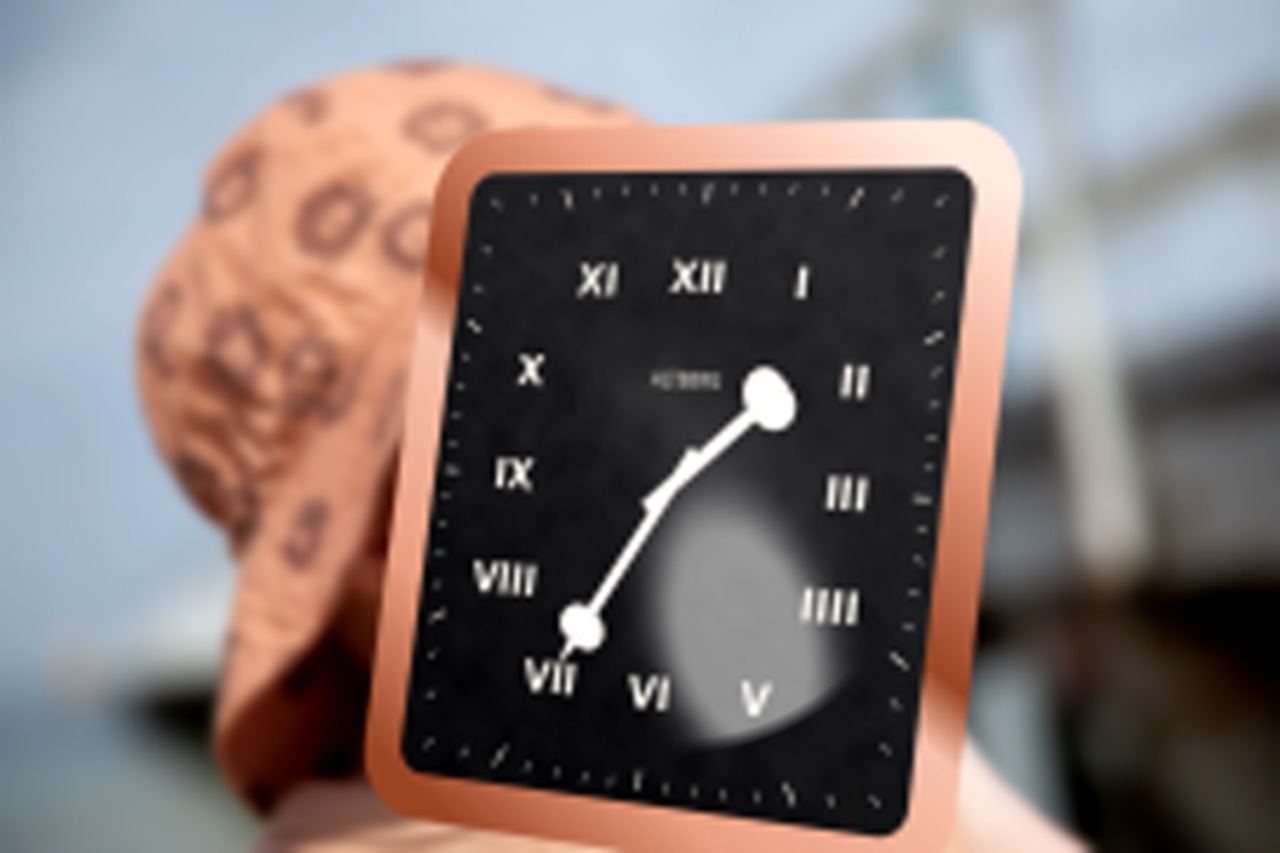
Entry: 1:35
